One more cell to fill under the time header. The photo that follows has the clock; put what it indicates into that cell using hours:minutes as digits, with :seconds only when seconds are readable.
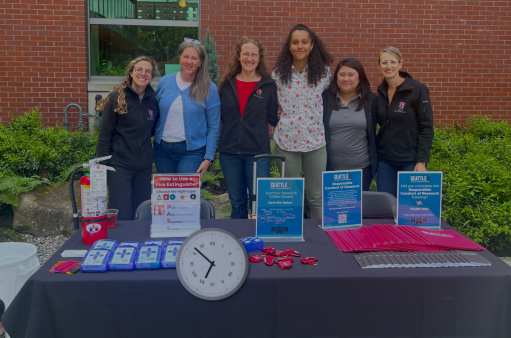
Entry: 6:52
